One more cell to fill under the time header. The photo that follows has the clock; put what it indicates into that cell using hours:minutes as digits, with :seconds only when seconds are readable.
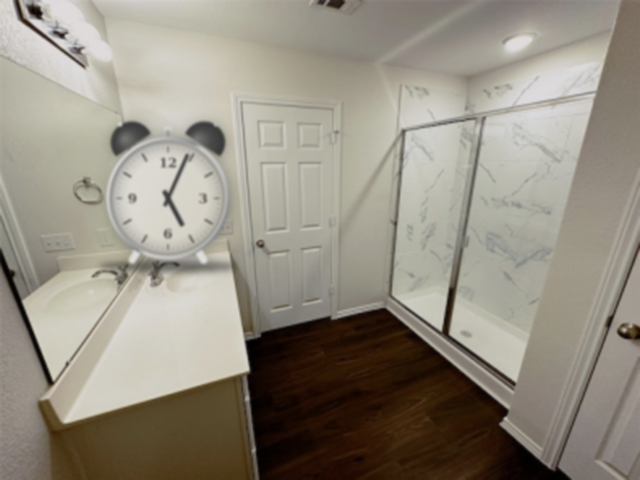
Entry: 5:04
